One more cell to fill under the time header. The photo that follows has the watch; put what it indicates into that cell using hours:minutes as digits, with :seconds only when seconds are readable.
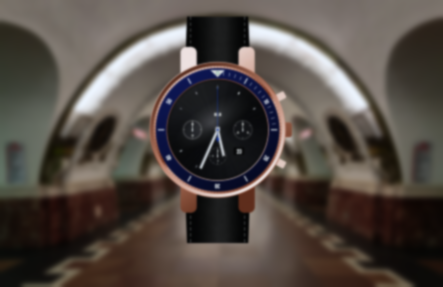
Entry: 5:34
